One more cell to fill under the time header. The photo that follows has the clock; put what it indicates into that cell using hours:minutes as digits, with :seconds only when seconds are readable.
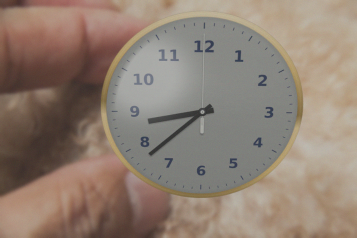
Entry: 8:38:00
